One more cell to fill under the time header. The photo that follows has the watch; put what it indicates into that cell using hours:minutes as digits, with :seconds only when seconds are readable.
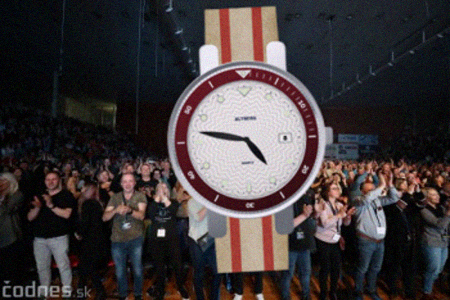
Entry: 4:47
